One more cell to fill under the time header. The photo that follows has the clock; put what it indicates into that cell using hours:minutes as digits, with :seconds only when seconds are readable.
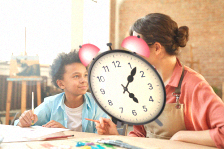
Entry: 5:07
